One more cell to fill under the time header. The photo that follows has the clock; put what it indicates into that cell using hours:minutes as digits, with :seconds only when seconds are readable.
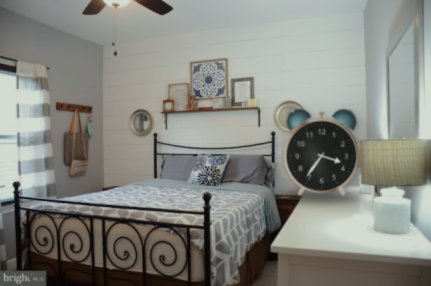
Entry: 3:36
